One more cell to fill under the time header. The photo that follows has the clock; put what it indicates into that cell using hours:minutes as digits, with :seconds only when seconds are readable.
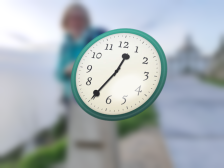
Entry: 12:35
